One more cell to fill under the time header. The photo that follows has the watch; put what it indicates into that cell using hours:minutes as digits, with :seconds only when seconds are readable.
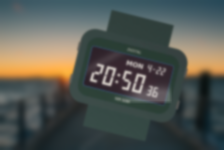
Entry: 20:50
